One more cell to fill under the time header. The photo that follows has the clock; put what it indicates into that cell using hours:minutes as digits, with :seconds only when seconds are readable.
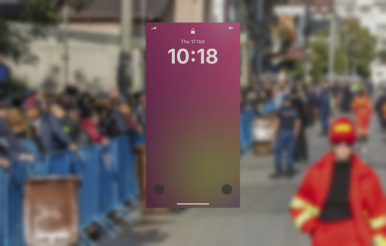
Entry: 10:18
